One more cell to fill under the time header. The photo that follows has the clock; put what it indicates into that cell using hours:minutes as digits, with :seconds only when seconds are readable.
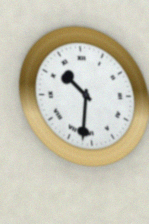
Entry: 10:32
